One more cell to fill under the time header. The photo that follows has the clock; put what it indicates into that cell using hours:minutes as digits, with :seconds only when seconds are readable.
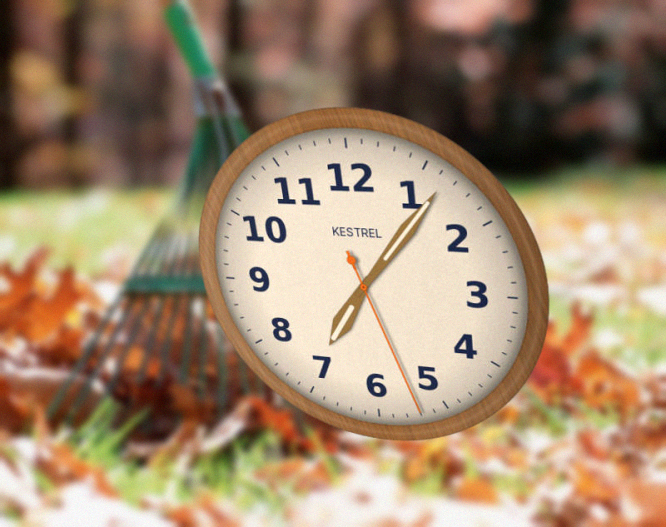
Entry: 7:06:27
